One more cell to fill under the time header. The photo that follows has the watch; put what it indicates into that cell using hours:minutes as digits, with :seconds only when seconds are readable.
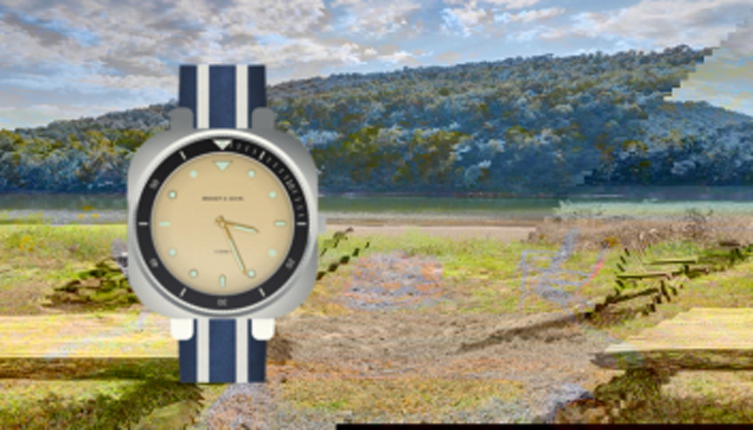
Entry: 3:26
